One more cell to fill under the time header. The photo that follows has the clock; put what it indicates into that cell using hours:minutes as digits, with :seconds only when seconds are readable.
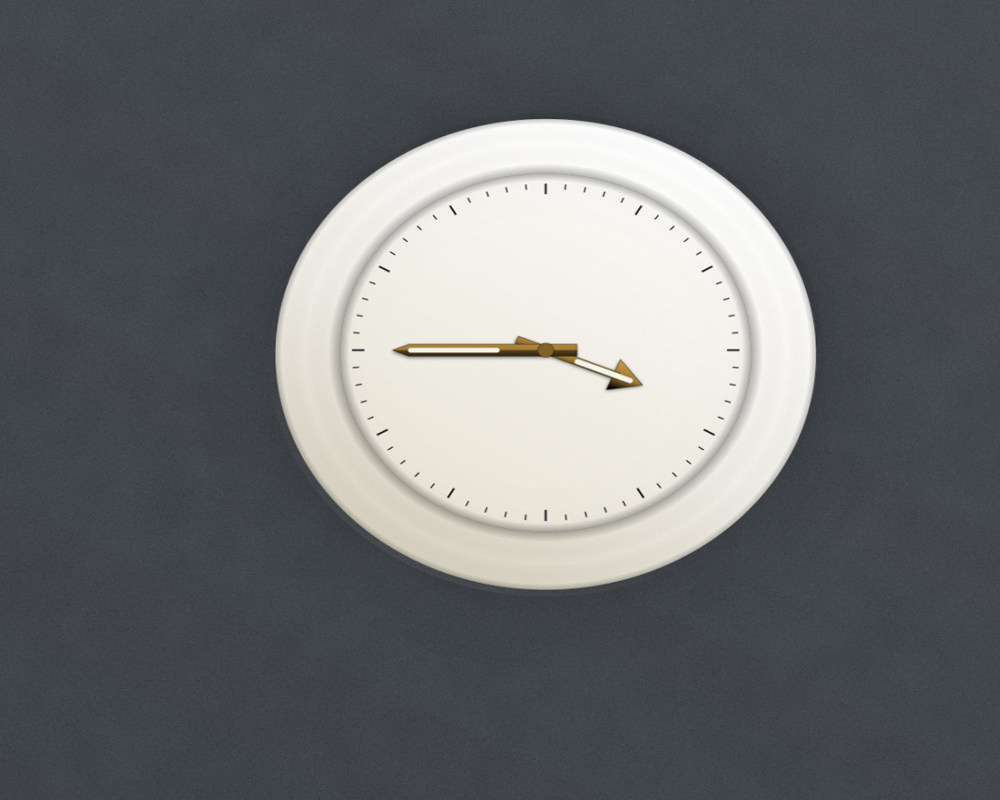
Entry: 3:45
